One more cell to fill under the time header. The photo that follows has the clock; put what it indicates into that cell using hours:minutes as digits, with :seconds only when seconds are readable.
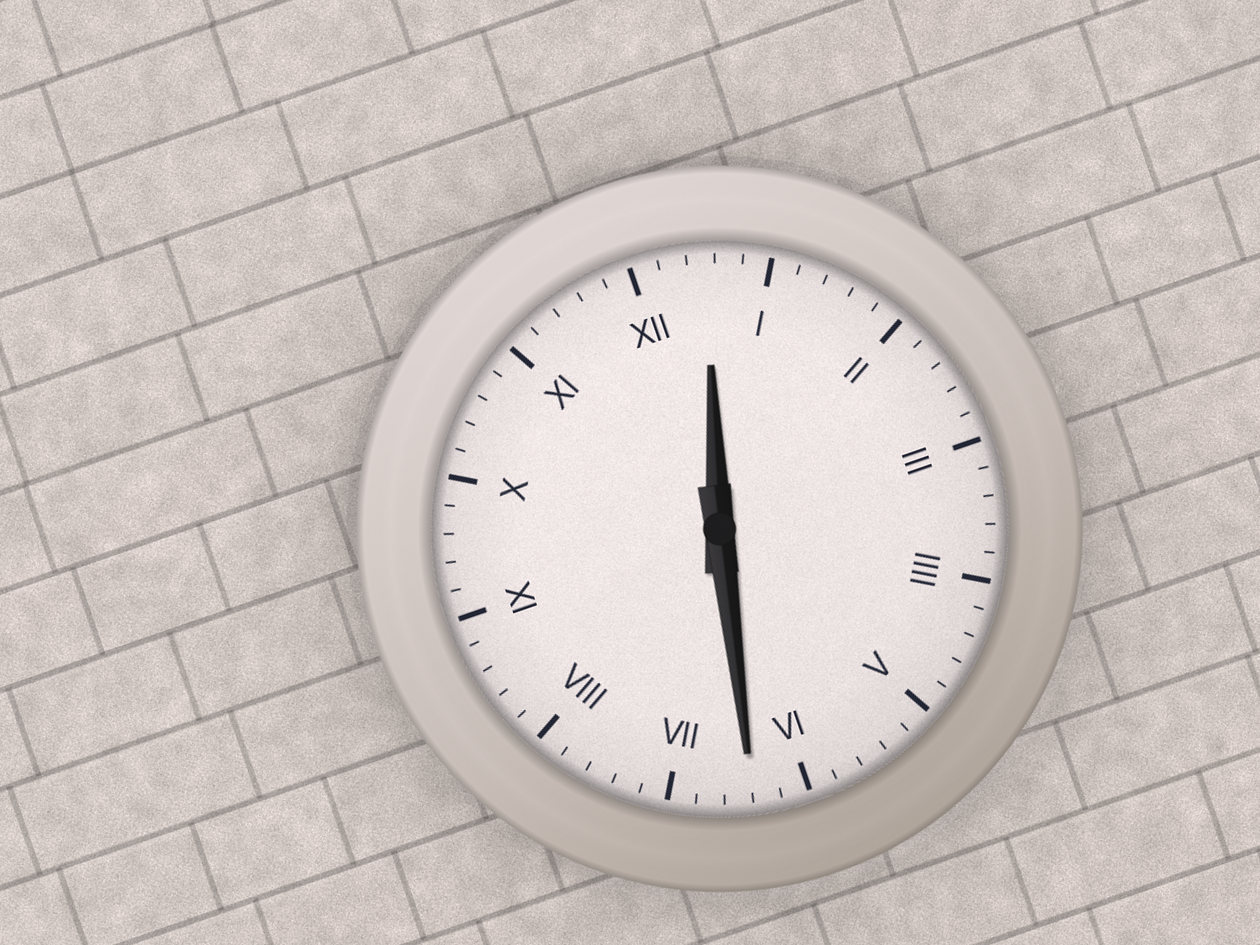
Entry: 12:32
